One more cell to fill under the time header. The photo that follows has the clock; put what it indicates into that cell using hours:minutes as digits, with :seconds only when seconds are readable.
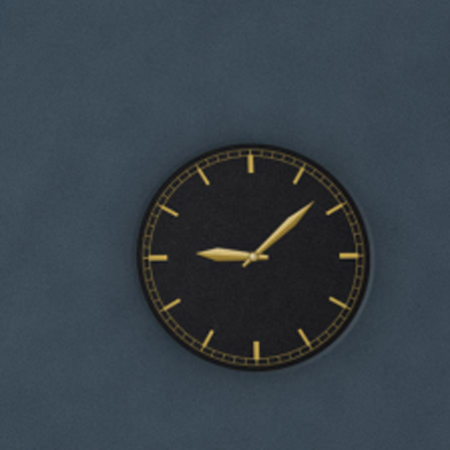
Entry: 9:08
